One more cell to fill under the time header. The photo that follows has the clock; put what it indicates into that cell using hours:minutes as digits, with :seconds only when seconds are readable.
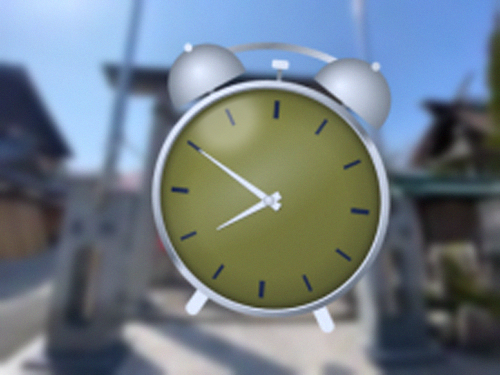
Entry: 7:50
